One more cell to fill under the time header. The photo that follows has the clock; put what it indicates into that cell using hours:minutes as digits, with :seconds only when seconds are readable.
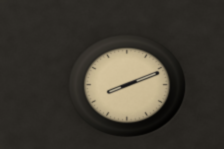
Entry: 8:11
